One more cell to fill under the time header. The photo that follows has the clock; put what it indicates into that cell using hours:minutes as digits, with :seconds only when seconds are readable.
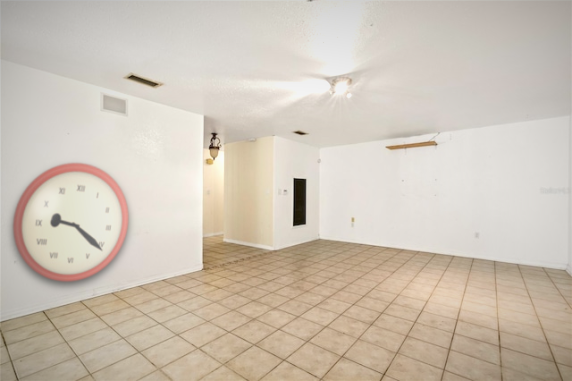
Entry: 9:21
